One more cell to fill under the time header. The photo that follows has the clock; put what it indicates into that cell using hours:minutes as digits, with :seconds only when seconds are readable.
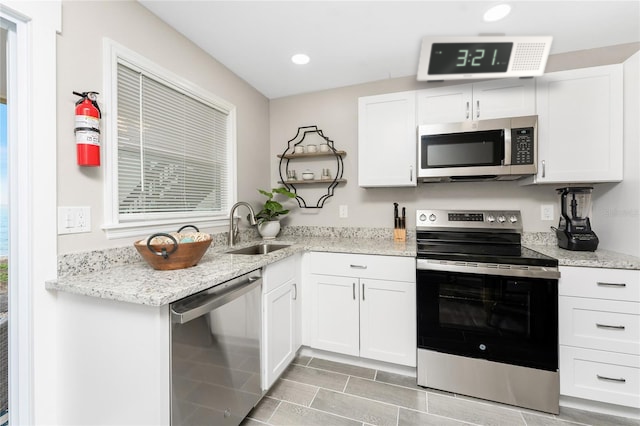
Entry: 3:21
